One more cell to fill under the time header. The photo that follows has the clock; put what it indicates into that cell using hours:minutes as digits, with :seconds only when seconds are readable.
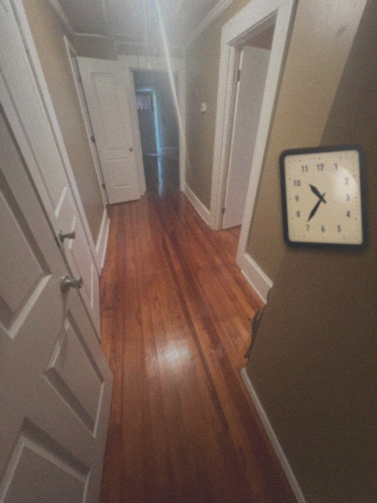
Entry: 10:36
